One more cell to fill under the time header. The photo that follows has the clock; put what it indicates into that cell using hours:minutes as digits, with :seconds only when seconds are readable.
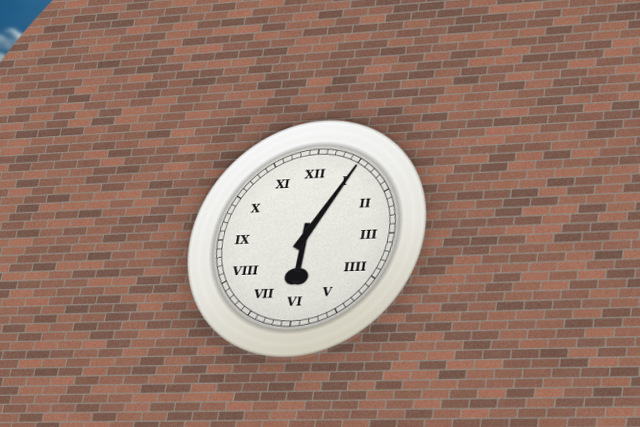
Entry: 6:05
